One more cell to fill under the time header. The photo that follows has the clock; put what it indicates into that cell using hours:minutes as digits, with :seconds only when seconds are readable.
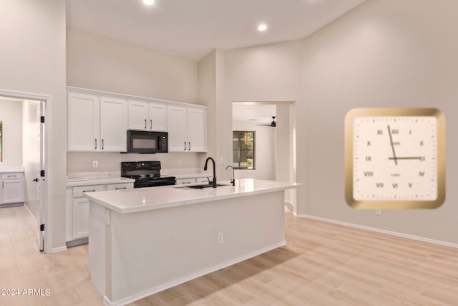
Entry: 2:58
